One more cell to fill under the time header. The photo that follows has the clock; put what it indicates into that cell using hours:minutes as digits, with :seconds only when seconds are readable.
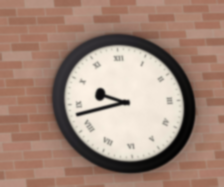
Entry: 9:43
